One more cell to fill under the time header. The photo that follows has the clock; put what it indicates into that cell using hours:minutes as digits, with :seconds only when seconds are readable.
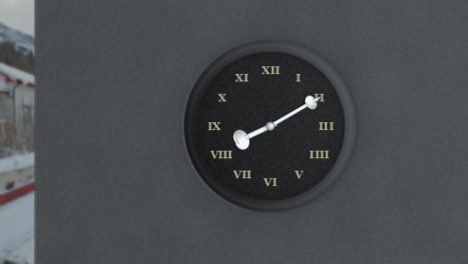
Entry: 8:10
